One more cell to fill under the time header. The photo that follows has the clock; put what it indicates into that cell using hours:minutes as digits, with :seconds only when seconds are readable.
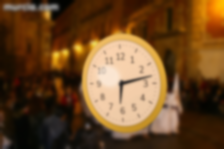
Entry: 6:13
